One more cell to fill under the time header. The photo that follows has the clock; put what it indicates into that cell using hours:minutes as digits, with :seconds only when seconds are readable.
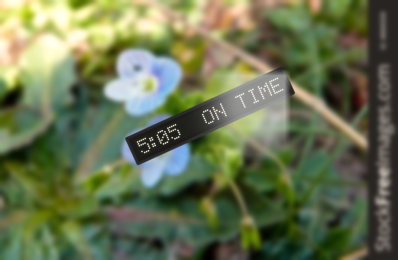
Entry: 5:05
